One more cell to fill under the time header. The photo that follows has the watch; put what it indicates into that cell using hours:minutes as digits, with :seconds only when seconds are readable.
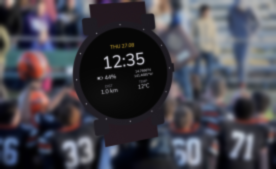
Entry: 12:35
